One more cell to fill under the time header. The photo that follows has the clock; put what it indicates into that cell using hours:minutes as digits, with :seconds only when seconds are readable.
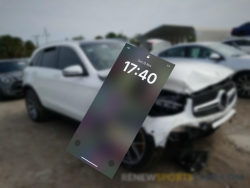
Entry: 17:40
